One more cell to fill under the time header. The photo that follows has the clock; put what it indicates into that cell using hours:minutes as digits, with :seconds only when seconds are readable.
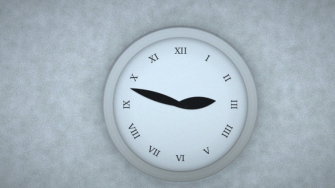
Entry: 2:48
